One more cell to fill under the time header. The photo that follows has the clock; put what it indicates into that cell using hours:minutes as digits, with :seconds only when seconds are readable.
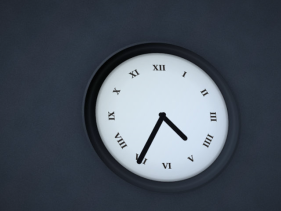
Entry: 4:35
